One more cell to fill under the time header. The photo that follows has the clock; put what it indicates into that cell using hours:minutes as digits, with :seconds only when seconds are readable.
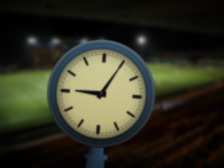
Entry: 9:05
